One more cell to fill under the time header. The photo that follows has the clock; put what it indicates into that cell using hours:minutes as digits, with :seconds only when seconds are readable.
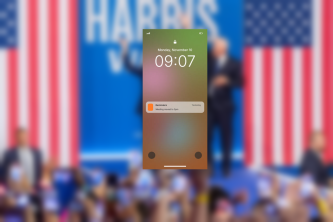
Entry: 9:07
